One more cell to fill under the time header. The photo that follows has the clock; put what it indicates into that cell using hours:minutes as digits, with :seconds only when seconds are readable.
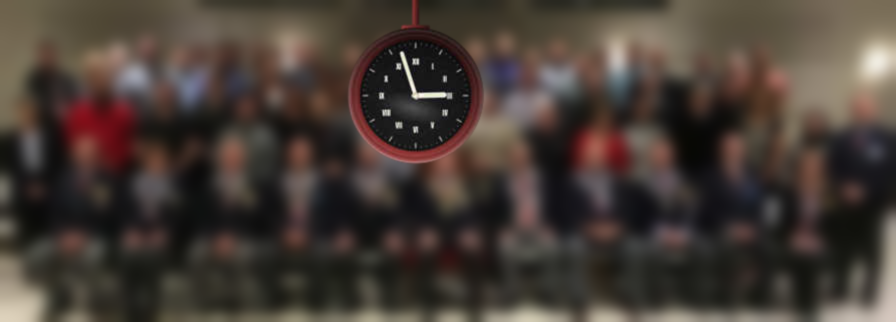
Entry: 2:57
